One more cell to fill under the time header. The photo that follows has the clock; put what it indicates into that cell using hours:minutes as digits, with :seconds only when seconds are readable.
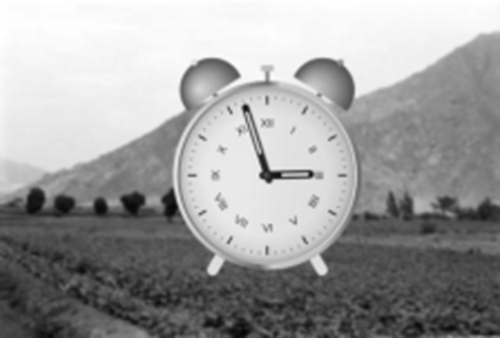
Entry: 2:57
